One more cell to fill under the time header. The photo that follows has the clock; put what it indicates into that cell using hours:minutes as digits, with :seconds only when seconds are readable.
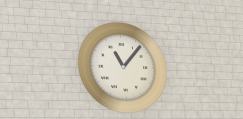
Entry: 11:07
